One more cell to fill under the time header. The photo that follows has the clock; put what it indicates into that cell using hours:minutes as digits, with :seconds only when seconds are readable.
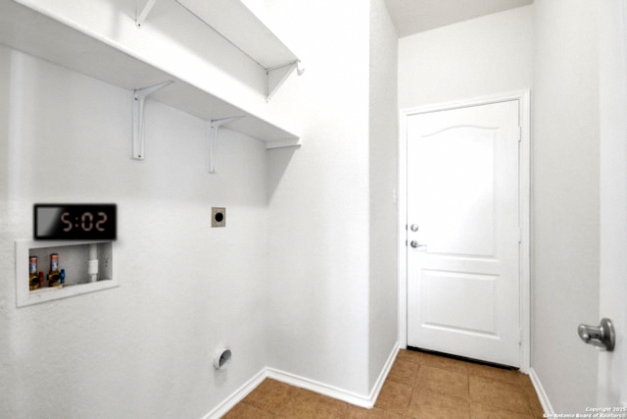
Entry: 5:02
